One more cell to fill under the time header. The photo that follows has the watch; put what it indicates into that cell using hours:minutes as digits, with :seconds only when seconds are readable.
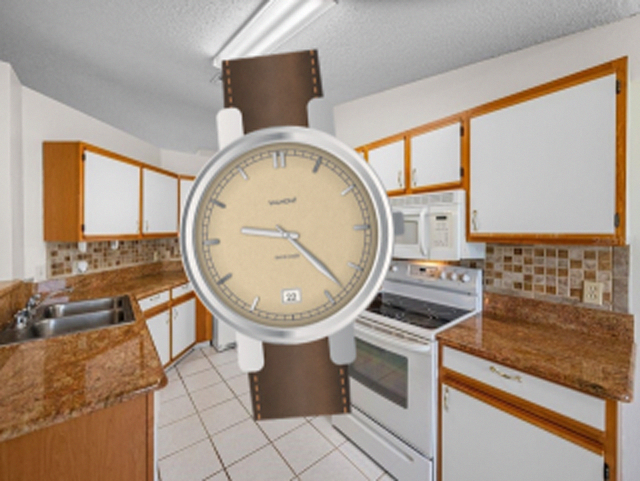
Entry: 9:23
